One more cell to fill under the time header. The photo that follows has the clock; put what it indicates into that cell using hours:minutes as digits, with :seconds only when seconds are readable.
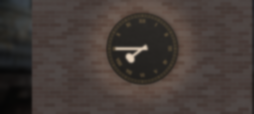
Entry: 7:45
